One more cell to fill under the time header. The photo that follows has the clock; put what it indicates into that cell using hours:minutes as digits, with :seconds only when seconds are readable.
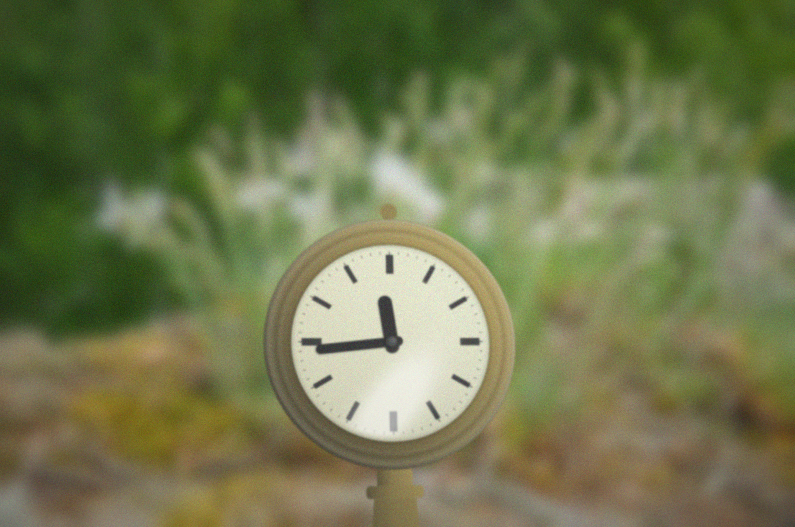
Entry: 11:44
